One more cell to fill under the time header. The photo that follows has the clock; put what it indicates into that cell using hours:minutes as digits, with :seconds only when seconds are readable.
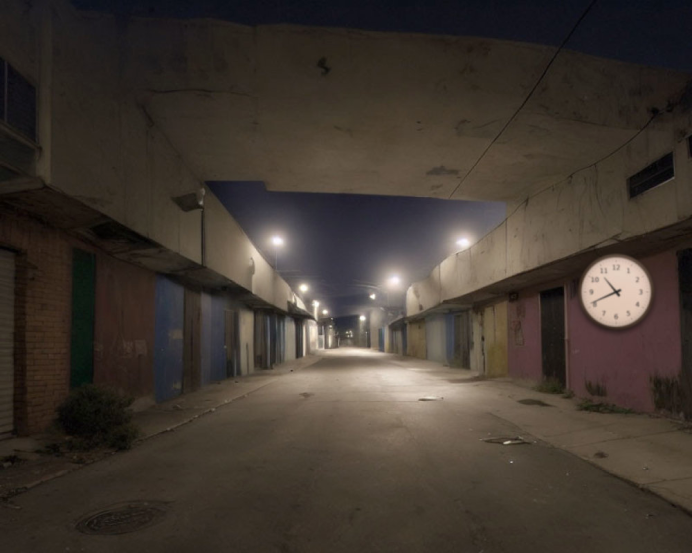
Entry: 10:41
